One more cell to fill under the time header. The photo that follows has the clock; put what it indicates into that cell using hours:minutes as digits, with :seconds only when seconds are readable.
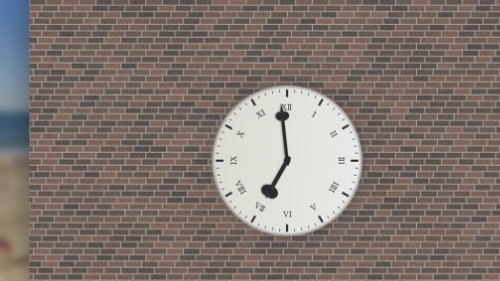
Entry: 6:59
